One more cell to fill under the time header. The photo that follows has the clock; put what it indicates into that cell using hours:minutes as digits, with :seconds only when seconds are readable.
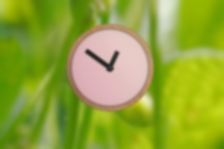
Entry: 12:51
